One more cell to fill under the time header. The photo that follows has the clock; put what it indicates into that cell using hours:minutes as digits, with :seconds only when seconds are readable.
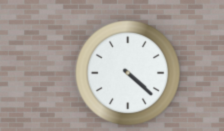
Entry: 4:22
